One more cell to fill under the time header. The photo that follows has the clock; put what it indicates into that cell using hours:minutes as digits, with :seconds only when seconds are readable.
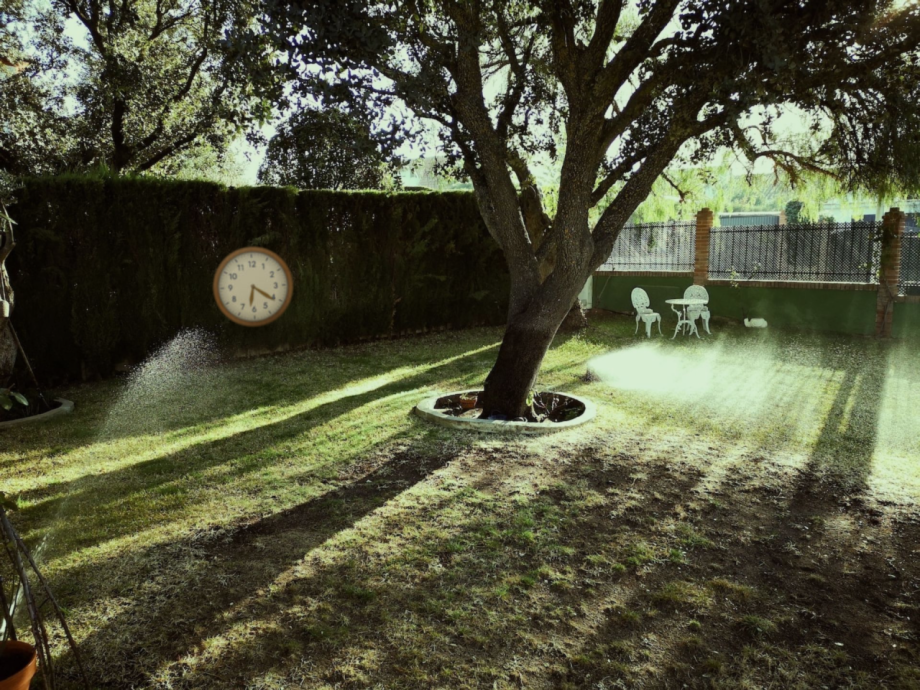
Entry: 6:21
